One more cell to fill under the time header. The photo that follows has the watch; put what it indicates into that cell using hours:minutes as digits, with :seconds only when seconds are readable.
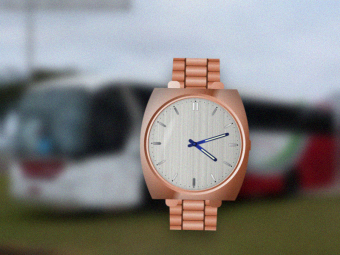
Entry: 4:12
